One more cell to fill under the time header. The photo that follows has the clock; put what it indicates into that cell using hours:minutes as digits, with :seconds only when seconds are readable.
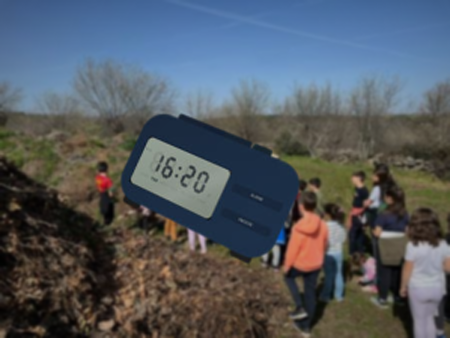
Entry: 16:20
